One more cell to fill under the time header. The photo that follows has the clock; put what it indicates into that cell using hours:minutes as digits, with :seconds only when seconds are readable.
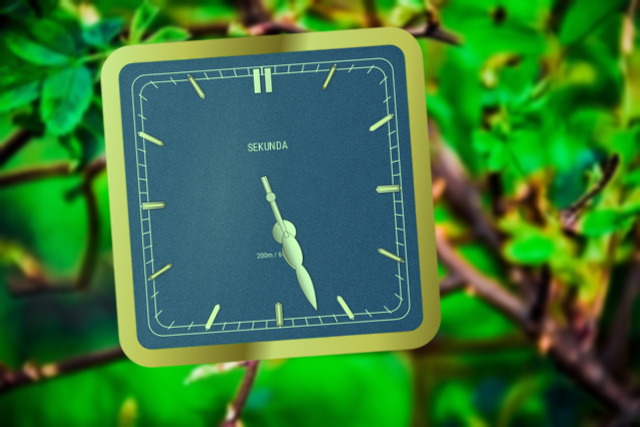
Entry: 5:27
